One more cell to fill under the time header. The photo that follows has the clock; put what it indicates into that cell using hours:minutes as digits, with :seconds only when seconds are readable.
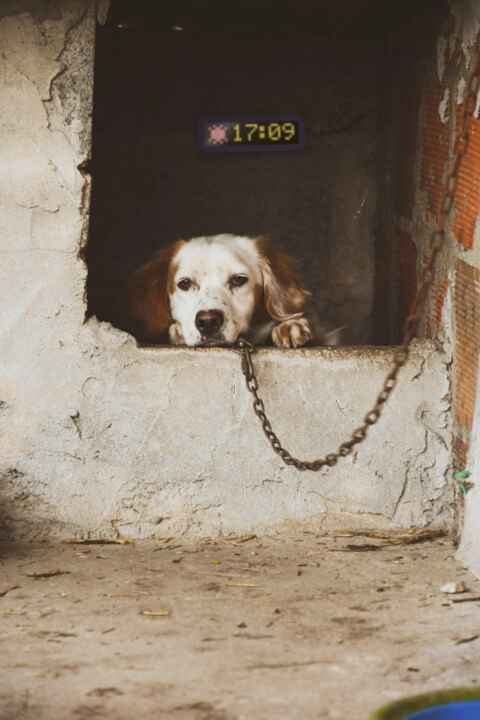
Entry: 17:09
